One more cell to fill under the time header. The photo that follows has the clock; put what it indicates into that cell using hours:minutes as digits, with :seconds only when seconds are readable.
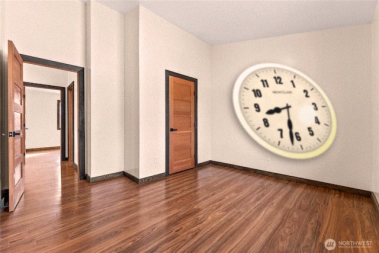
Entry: 8:32
